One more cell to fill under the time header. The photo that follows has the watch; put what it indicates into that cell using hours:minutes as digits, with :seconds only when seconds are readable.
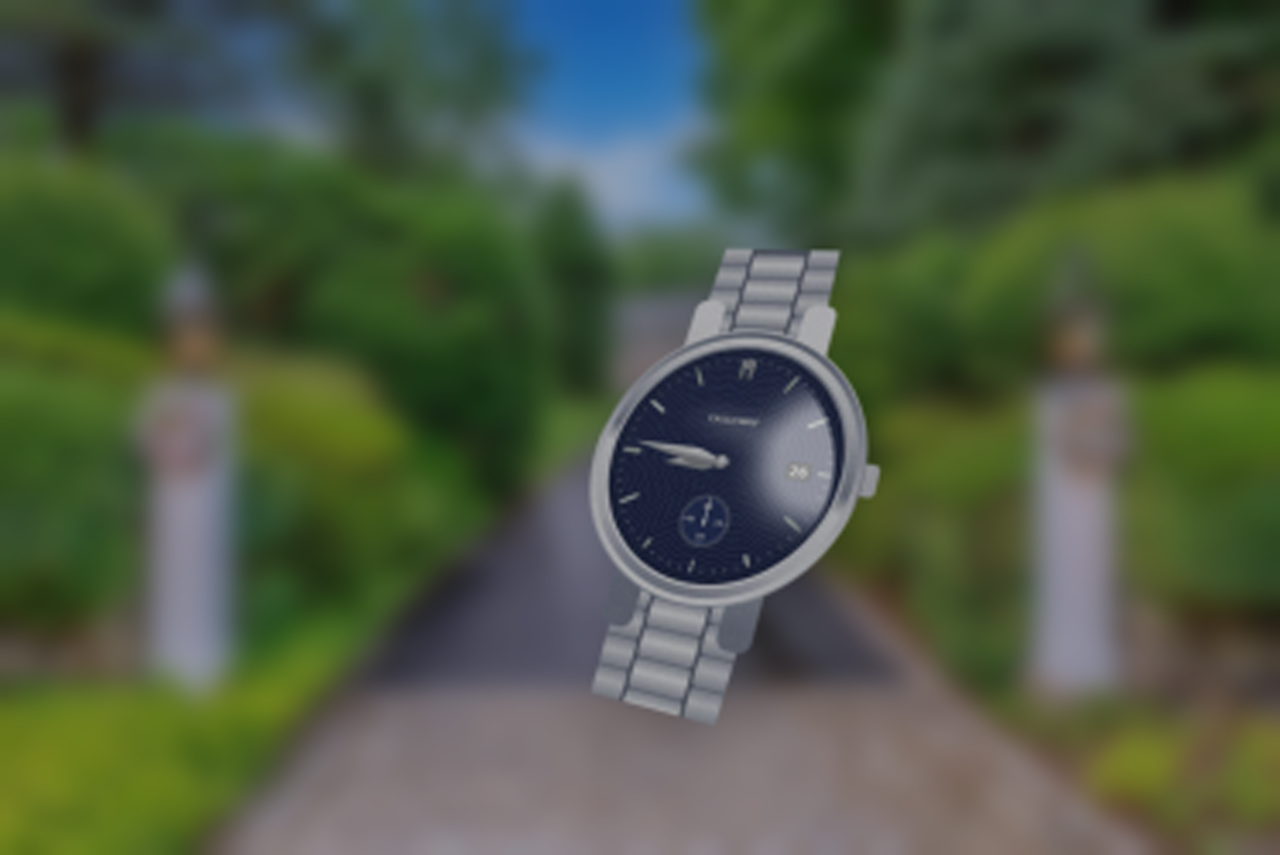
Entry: 8:46
